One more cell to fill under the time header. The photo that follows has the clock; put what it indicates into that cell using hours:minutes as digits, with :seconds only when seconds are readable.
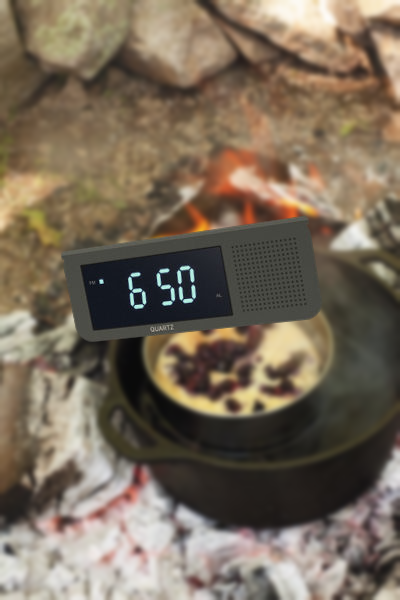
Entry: 6:50
